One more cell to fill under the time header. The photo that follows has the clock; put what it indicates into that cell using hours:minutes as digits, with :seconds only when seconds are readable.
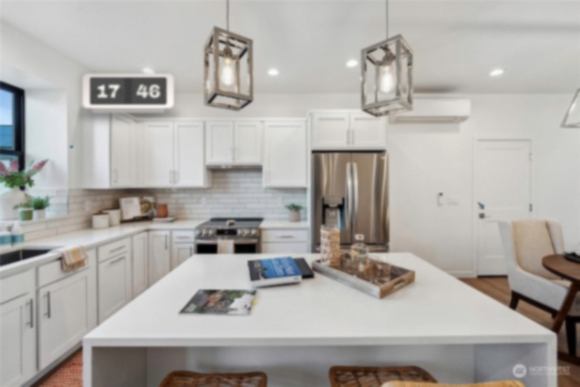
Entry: 17:46
